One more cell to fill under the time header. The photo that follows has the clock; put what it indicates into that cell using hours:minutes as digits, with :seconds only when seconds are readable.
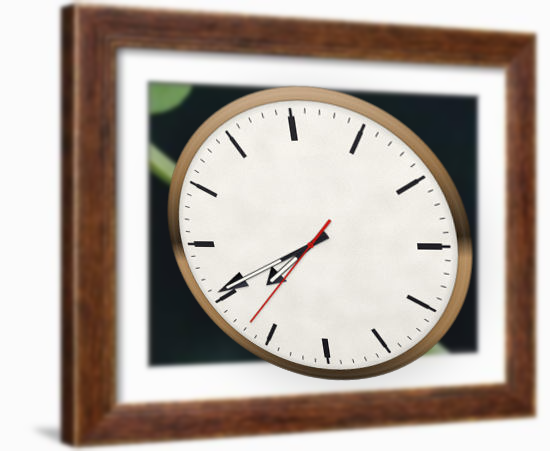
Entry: 7:40:37
